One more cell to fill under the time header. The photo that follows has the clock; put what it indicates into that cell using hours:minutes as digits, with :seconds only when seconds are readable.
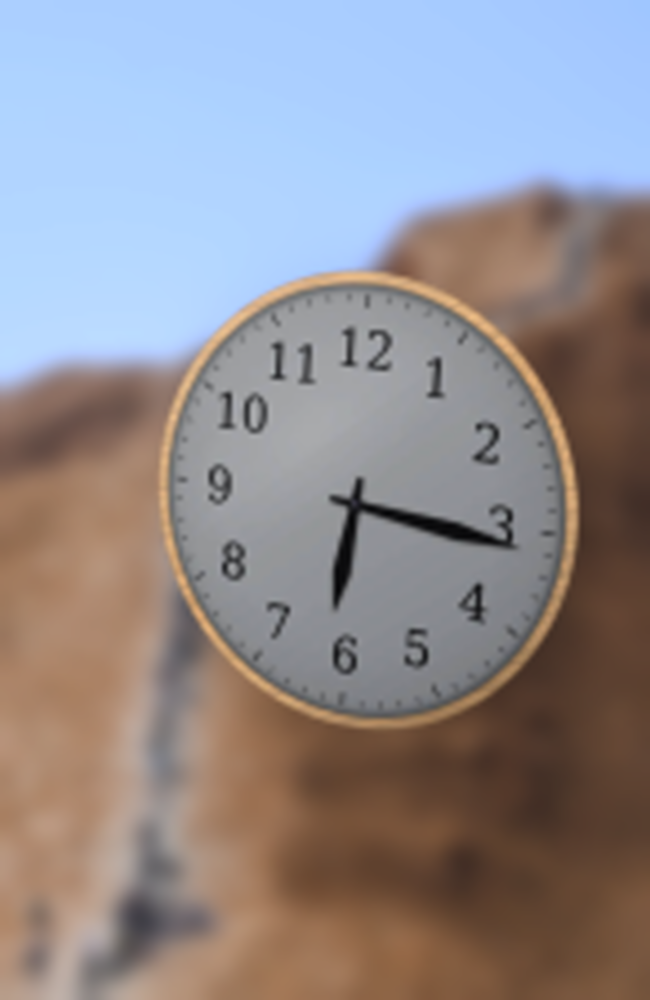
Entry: 6:16
